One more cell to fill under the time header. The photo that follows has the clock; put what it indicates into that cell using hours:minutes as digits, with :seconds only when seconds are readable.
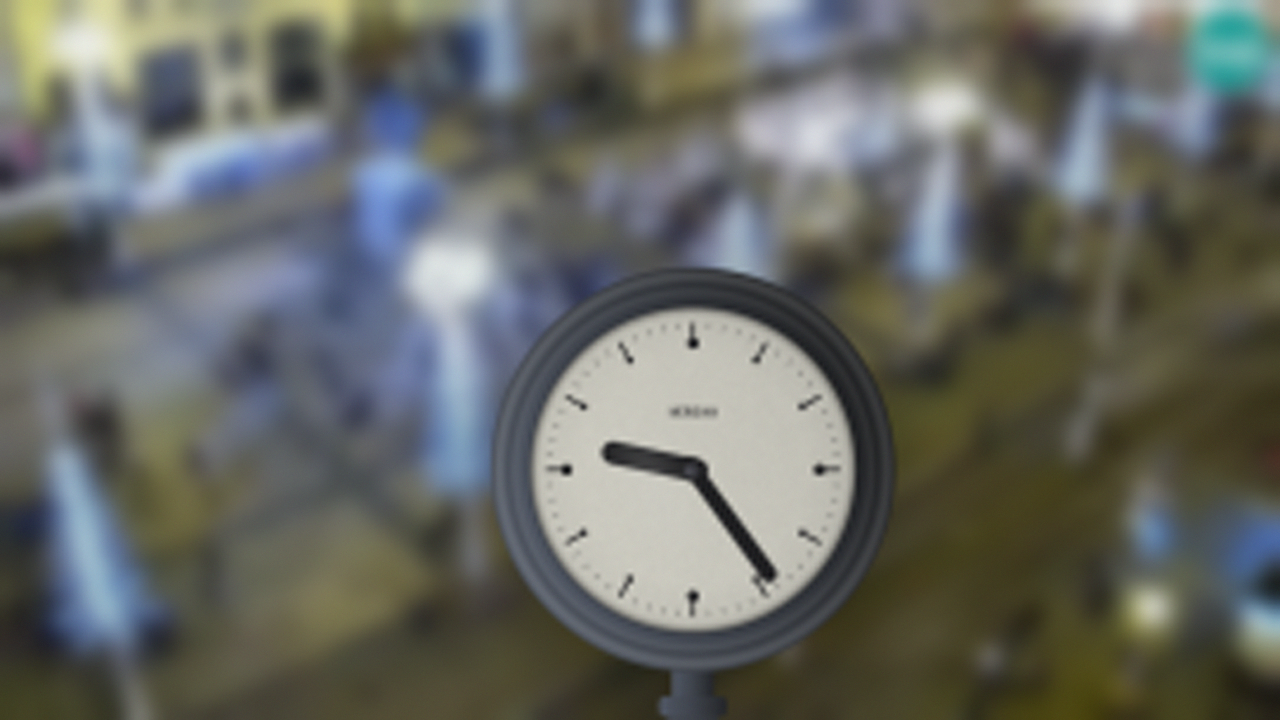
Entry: 9:24
